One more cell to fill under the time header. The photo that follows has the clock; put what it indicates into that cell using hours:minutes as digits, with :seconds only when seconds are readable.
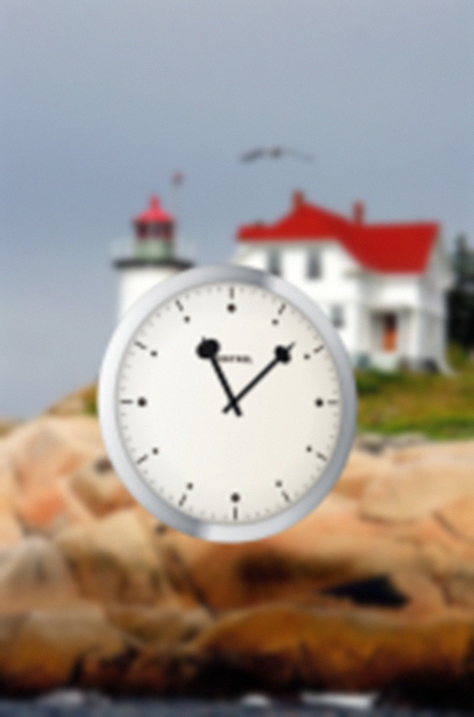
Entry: 11:08
